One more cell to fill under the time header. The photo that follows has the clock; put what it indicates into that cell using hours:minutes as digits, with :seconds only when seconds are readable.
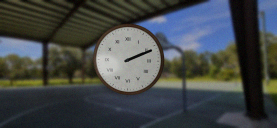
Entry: 2:11
